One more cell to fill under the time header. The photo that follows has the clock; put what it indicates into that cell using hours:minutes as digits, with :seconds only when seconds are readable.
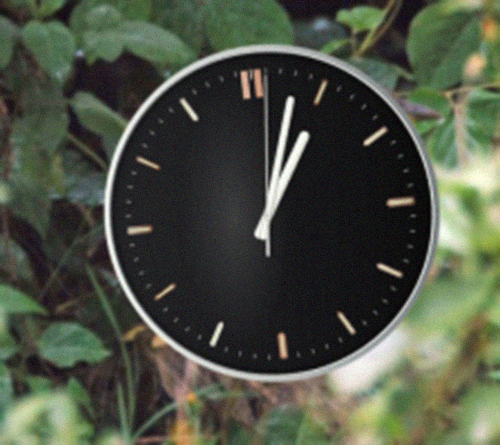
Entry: 1:03:01
